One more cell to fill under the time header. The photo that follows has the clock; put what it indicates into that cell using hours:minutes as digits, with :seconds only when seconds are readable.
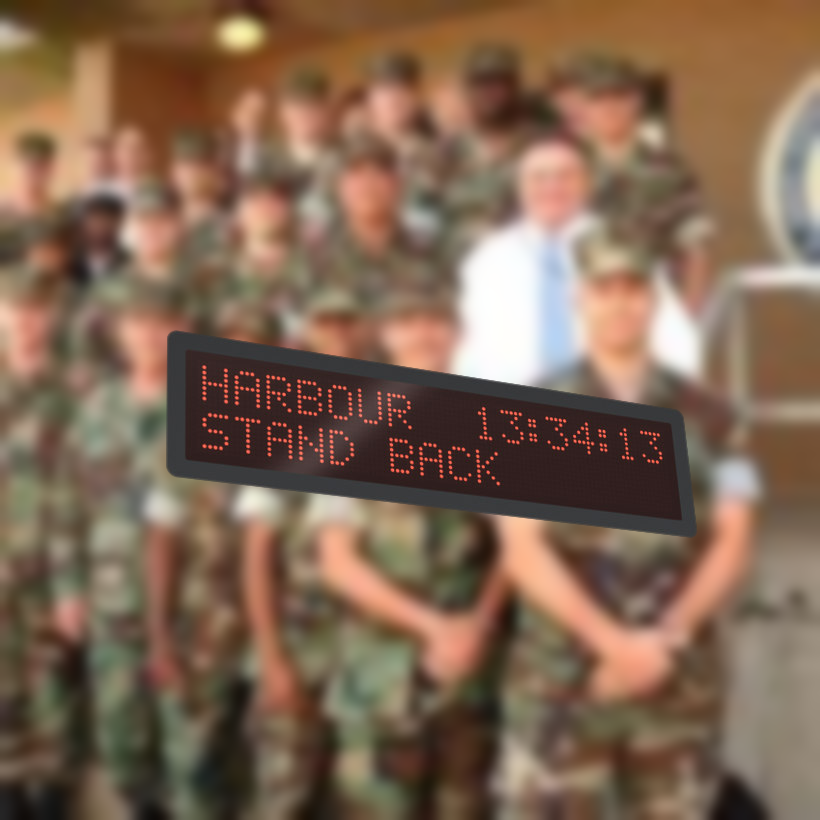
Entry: 13:34:13
